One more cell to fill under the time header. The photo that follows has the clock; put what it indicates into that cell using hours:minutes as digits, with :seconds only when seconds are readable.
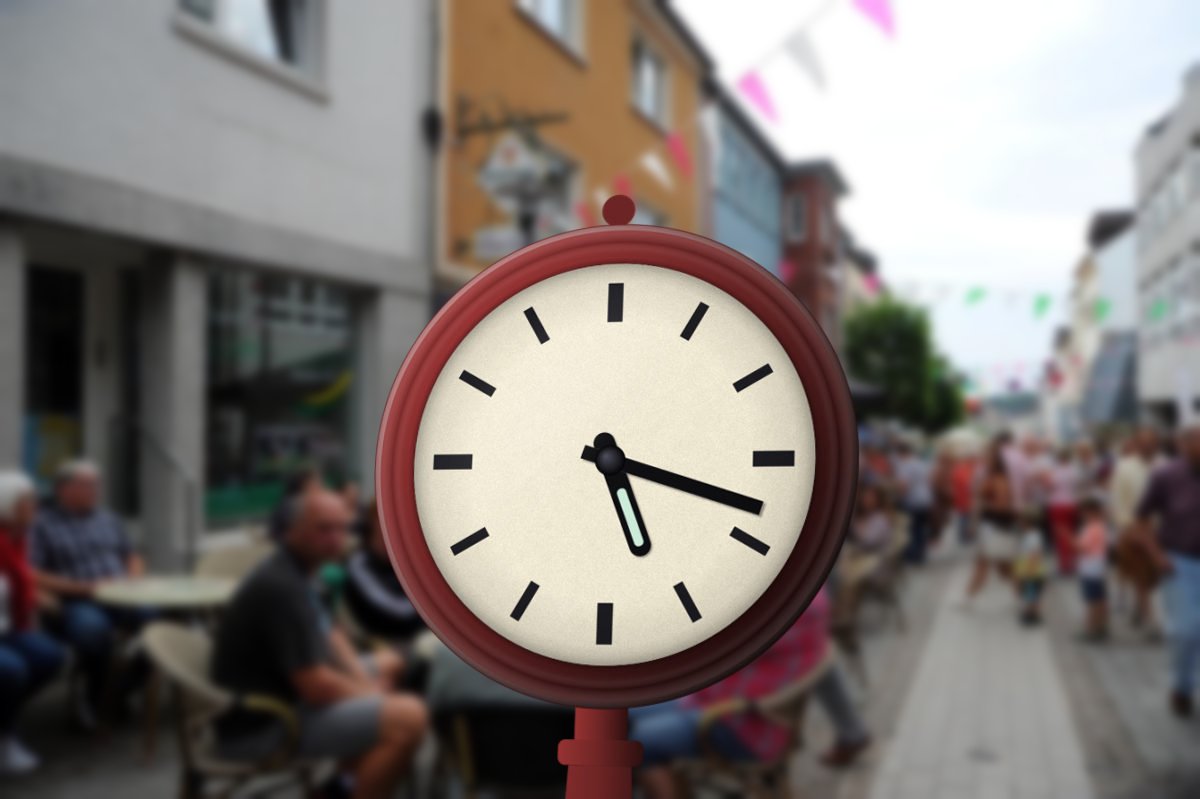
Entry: 5:18
